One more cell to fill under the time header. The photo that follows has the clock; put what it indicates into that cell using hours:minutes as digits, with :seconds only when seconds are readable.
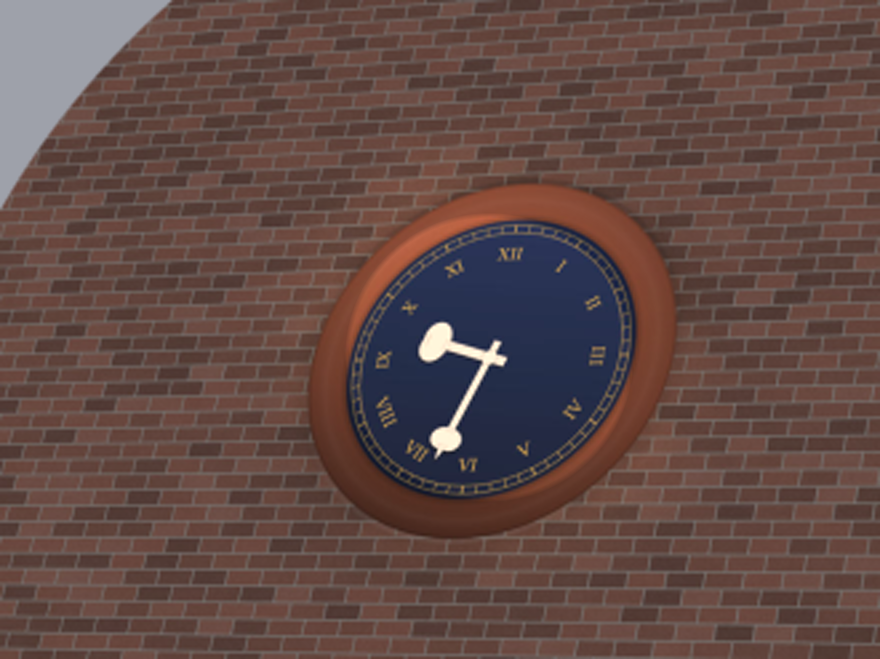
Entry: 9:33
